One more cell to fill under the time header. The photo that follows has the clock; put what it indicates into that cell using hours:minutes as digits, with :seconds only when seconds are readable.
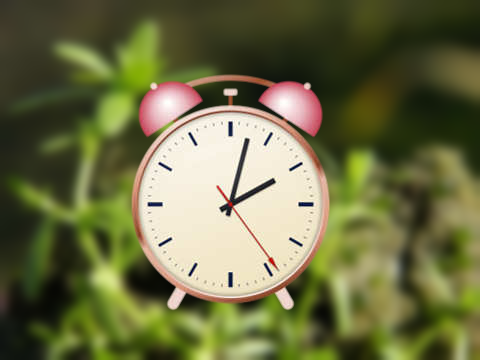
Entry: 2:02:24
